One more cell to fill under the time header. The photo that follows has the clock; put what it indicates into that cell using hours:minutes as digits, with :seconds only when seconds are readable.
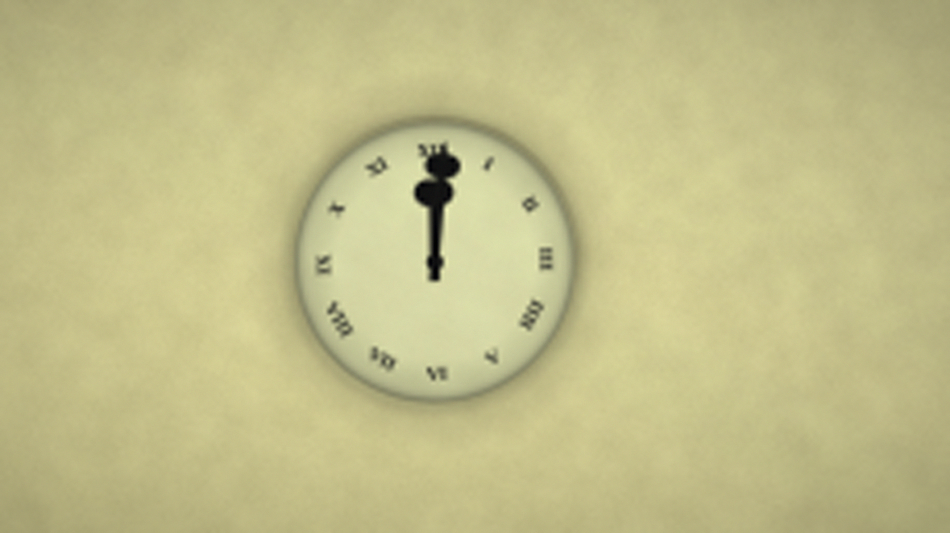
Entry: 12:01
